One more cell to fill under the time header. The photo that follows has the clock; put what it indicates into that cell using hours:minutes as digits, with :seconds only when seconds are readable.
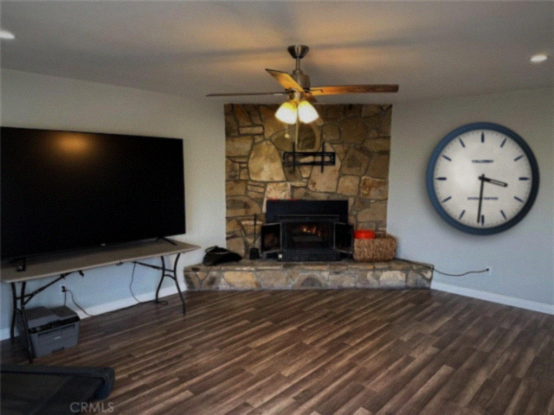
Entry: 3:31
